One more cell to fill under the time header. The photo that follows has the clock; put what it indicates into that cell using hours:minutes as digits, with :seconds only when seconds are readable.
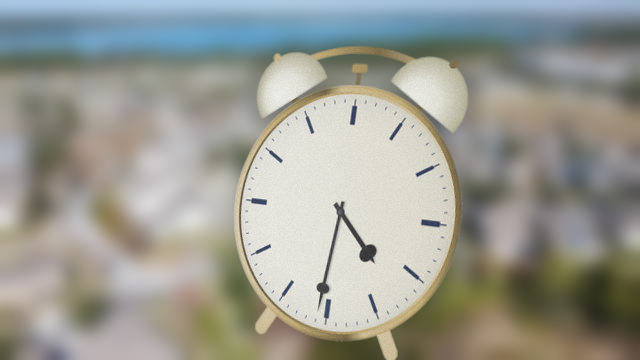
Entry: 4:31
